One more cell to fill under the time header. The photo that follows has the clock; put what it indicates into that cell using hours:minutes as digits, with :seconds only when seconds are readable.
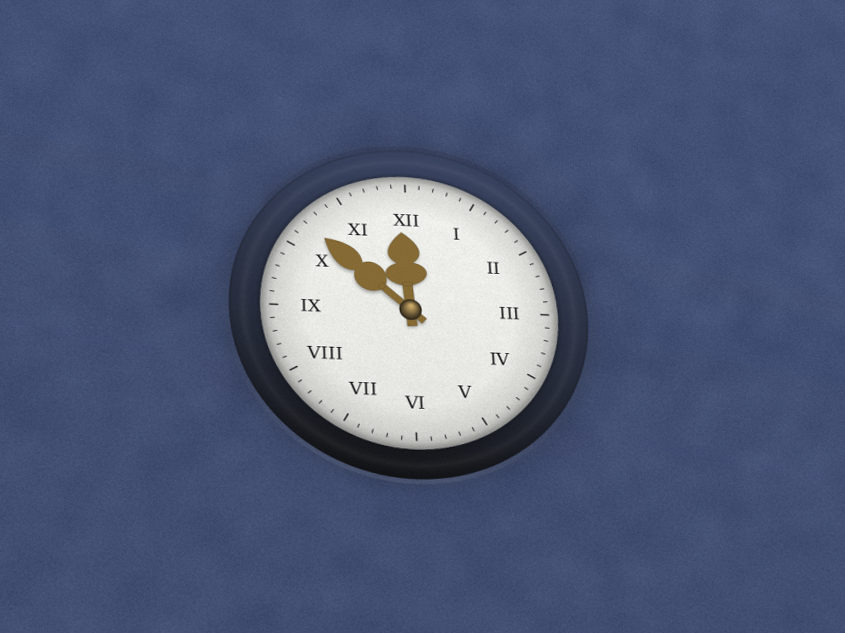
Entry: 11:52
